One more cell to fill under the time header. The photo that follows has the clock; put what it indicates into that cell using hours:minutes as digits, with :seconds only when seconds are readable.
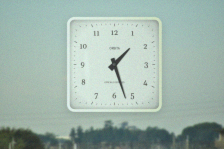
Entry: 1:27
